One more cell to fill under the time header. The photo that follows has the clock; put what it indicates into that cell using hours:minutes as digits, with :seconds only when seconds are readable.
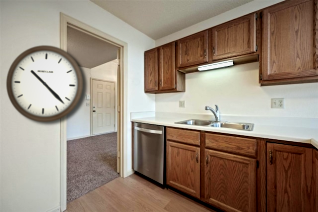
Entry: 10:22
